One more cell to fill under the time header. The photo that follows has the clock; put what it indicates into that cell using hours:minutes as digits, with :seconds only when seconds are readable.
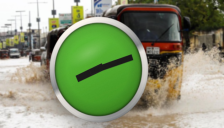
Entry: 8:12
